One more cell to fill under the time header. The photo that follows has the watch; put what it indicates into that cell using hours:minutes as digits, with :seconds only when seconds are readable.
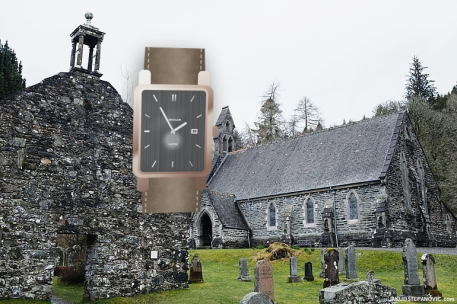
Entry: 1:55
